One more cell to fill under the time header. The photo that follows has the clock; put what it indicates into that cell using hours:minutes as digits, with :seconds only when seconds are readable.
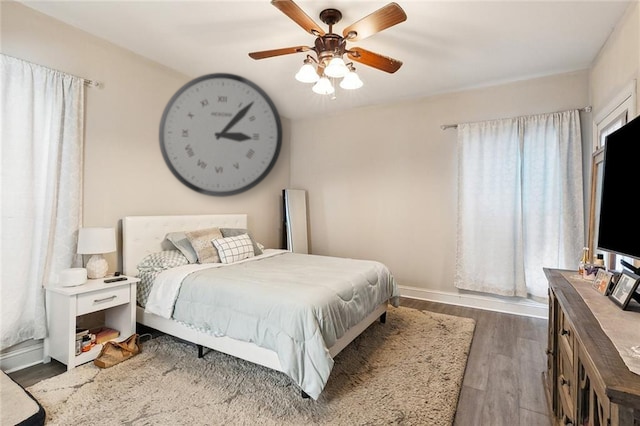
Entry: 3:07
